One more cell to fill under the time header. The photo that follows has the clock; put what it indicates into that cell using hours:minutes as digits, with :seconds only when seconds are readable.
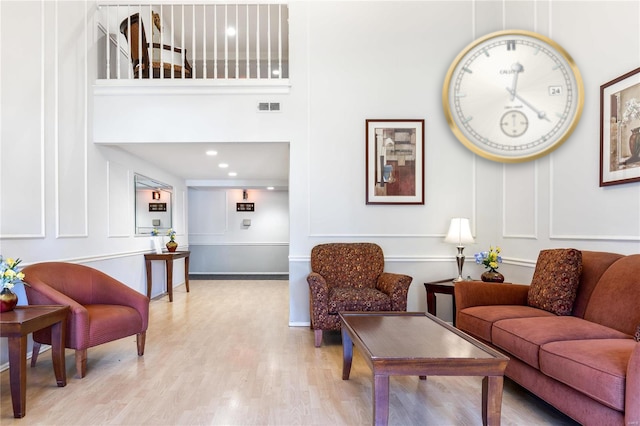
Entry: 12:22
